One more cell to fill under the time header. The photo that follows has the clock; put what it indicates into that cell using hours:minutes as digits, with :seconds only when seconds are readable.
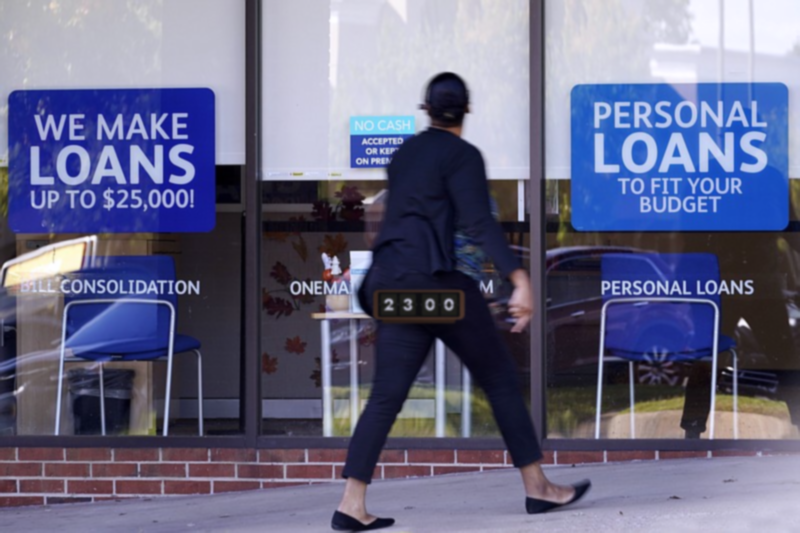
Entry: 23:00
